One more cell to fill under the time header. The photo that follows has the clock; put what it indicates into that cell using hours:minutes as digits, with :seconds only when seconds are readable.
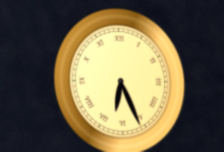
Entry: 6:26
